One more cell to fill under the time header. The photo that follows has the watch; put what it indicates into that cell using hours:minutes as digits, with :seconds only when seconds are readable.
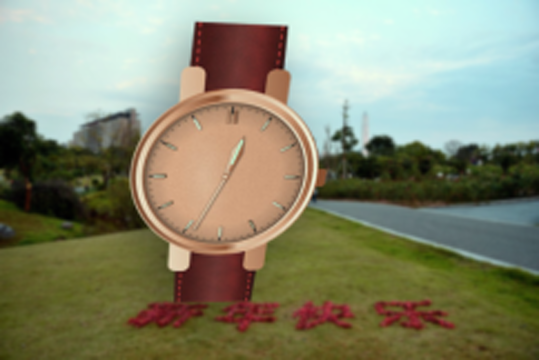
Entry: 12:34
